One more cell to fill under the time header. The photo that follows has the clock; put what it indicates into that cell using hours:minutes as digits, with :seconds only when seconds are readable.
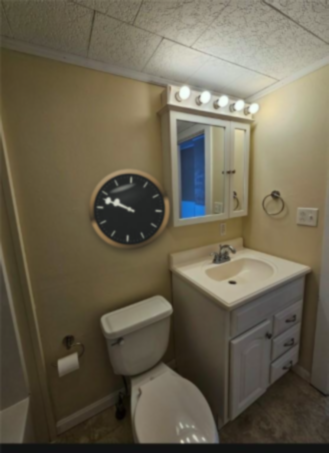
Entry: 9:48
